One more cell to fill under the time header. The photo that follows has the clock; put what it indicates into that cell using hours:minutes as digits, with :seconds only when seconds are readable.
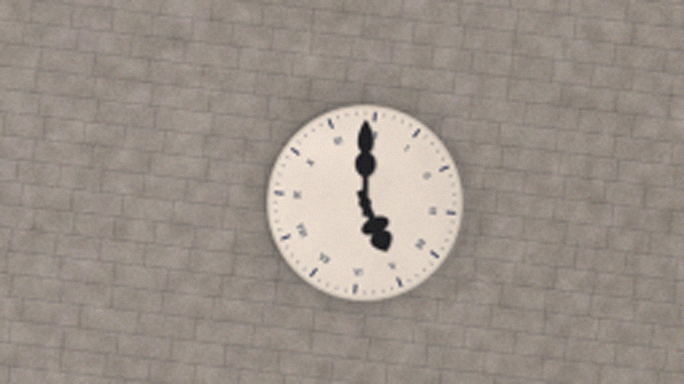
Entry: 4:59
